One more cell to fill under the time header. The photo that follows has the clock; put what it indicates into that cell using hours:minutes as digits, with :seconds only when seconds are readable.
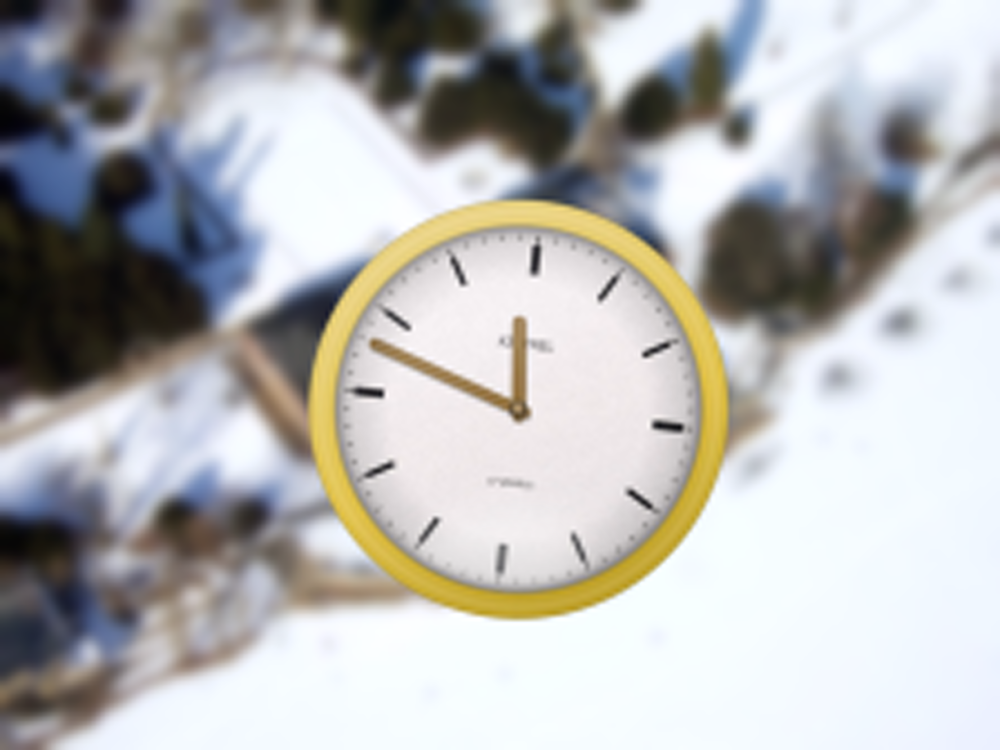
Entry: 11:48
